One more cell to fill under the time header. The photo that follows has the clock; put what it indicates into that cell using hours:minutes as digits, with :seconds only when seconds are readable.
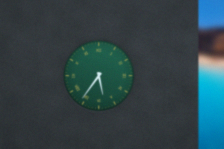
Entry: 5:36
